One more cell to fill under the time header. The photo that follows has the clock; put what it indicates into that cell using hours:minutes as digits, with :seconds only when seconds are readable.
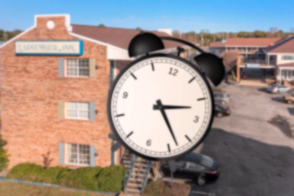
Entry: 2:23
